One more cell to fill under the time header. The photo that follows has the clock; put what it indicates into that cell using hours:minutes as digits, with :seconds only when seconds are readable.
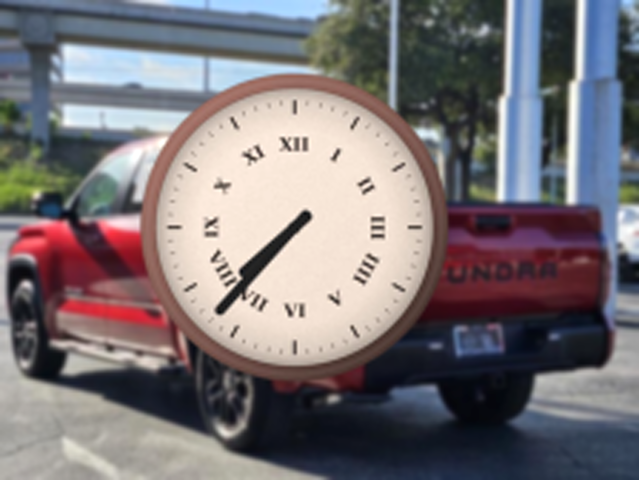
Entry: 7:37
